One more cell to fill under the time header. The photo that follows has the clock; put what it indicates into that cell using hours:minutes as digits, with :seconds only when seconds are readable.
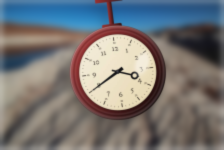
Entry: 3:40
